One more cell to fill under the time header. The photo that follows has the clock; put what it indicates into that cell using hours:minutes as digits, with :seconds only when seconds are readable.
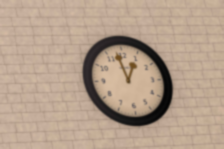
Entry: 12:58
